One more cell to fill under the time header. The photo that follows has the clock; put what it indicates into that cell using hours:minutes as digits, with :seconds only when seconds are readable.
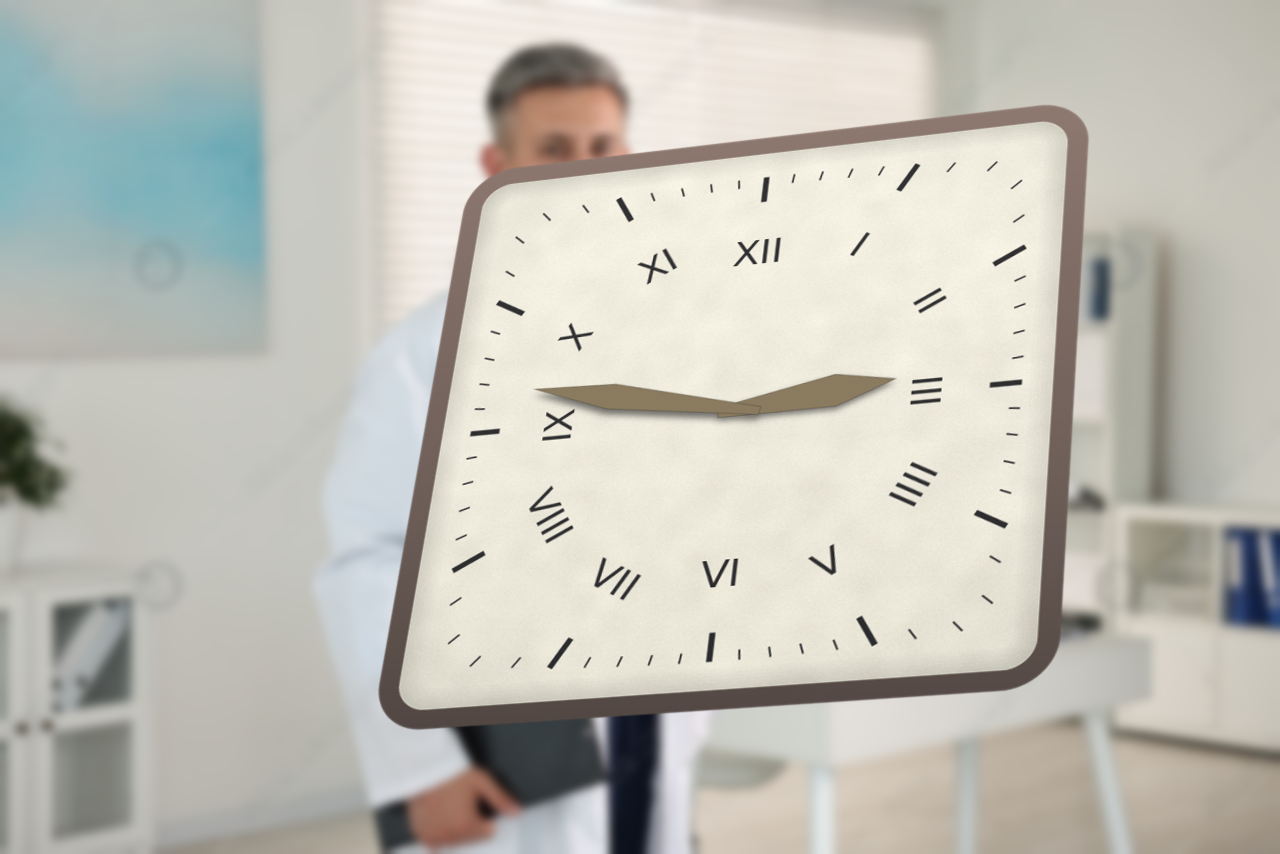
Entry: 2:47
